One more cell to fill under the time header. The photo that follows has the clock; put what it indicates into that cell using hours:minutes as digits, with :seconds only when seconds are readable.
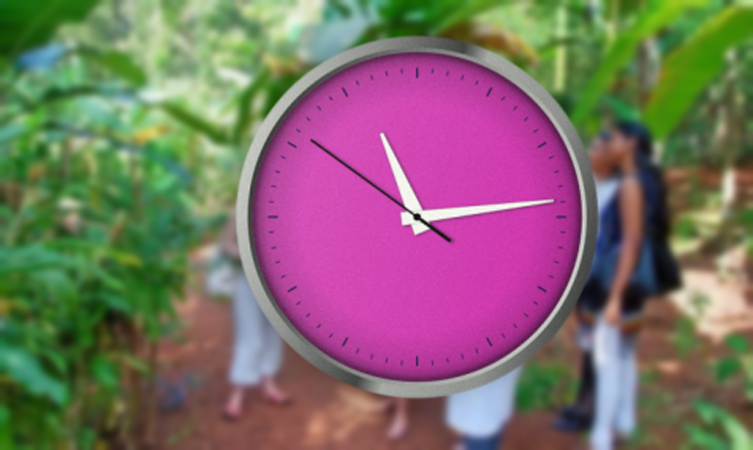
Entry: 11:13:51
